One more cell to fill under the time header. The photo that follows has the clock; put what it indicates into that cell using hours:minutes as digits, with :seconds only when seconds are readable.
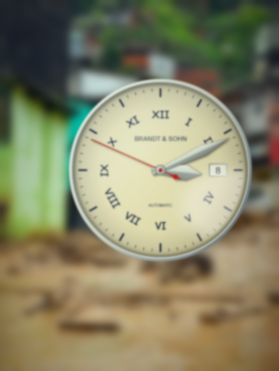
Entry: 3:10:49
